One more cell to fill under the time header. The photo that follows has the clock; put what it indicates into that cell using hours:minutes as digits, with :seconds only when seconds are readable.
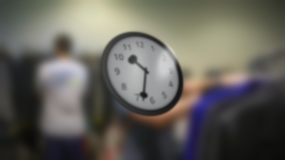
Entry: 10:33
